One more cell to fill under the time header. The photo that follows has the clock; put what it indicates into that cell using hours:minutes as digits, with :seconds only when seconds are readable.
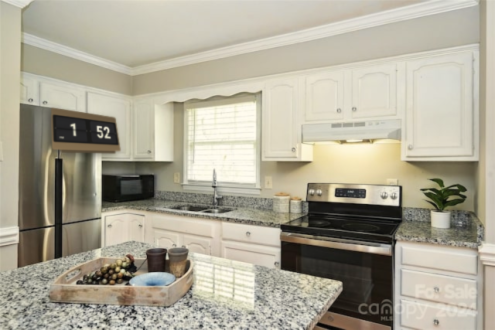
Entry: 1:52
